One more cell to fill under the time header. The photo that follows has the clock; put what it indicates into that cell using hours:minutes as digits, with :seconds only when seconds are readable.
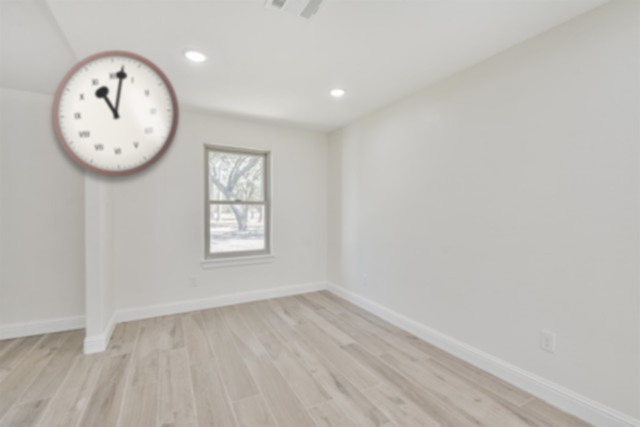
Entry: 11:02
